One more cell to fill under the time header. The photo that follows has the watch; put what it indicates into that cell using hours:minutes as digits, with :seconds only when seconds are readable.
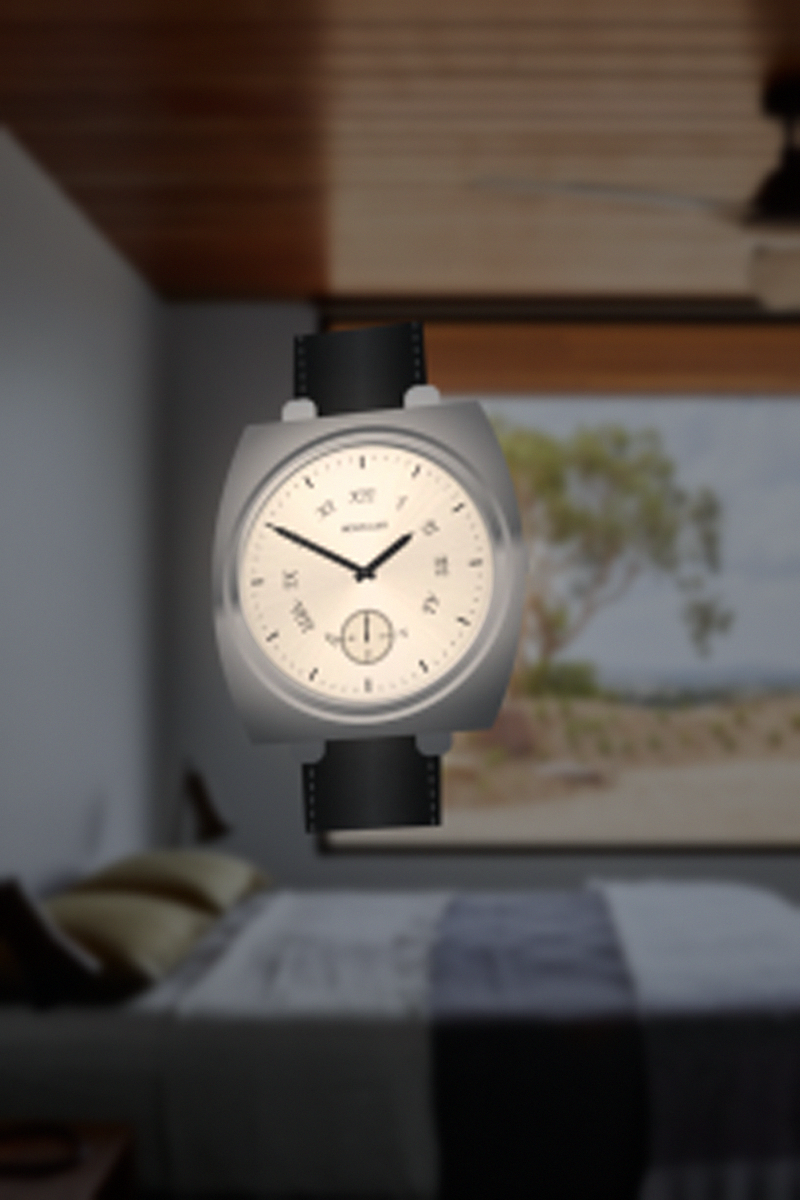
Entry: 1:50
